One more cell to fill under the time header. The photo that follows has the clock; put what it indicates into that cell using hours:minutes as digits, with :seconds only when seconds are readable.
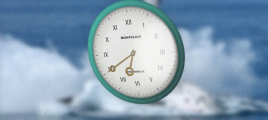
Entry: 6:40
